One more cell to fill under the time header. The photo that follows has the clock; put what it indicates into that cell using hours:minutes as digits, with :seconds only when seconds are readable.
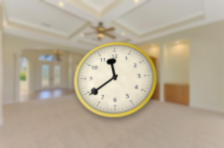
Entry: 11:39
